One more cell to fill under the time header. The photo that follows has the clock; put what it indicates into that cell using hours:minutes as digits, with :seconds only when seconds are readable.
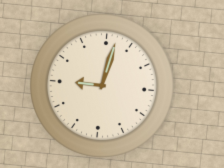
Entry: 9:02
